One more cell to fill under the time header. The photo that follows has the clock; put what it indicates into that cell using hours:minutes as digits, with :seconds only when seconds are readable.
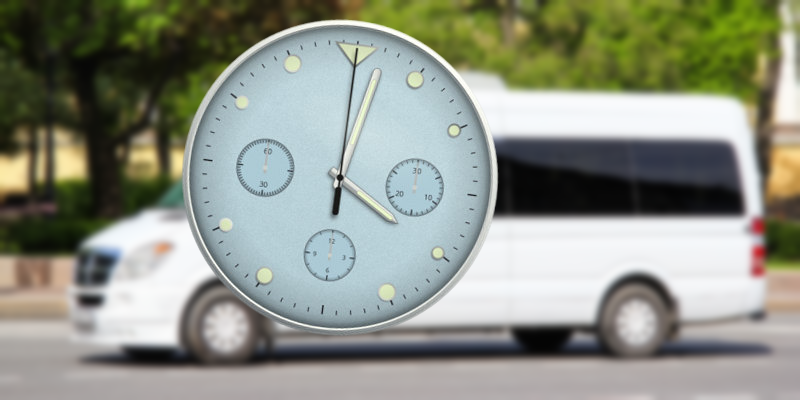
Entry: 4:02
